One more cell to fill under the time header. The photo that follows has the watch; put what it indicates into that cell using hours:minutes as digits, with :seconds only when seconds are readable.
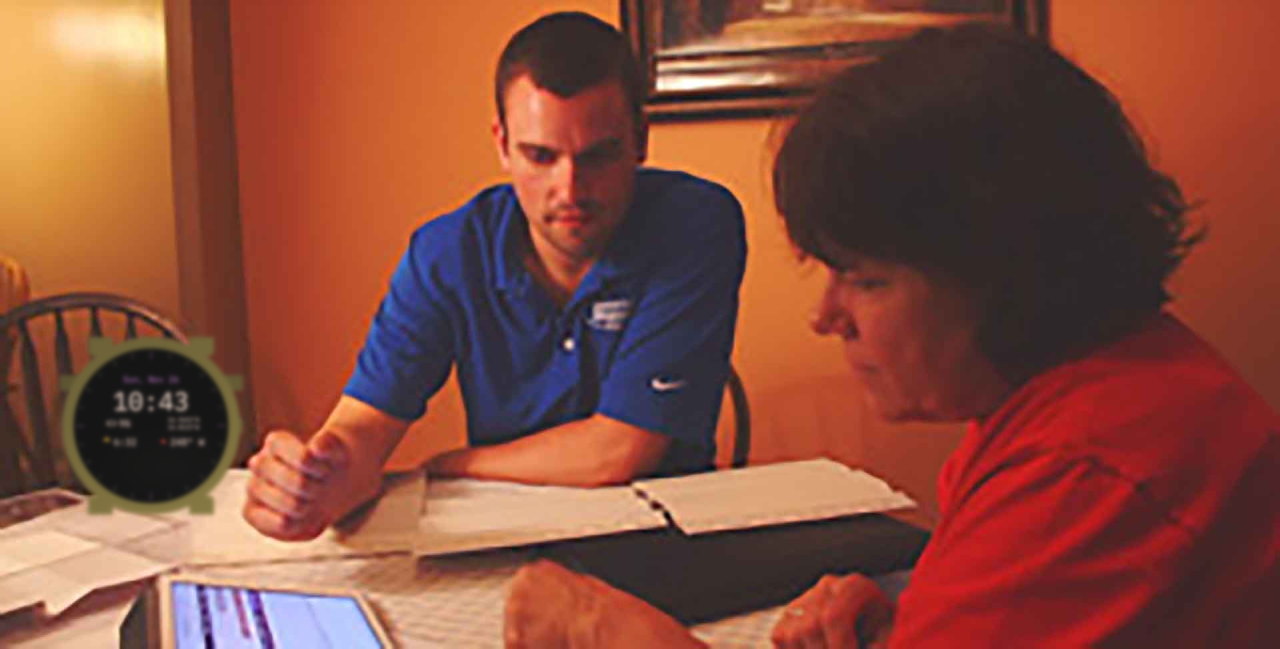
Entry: 10:43
